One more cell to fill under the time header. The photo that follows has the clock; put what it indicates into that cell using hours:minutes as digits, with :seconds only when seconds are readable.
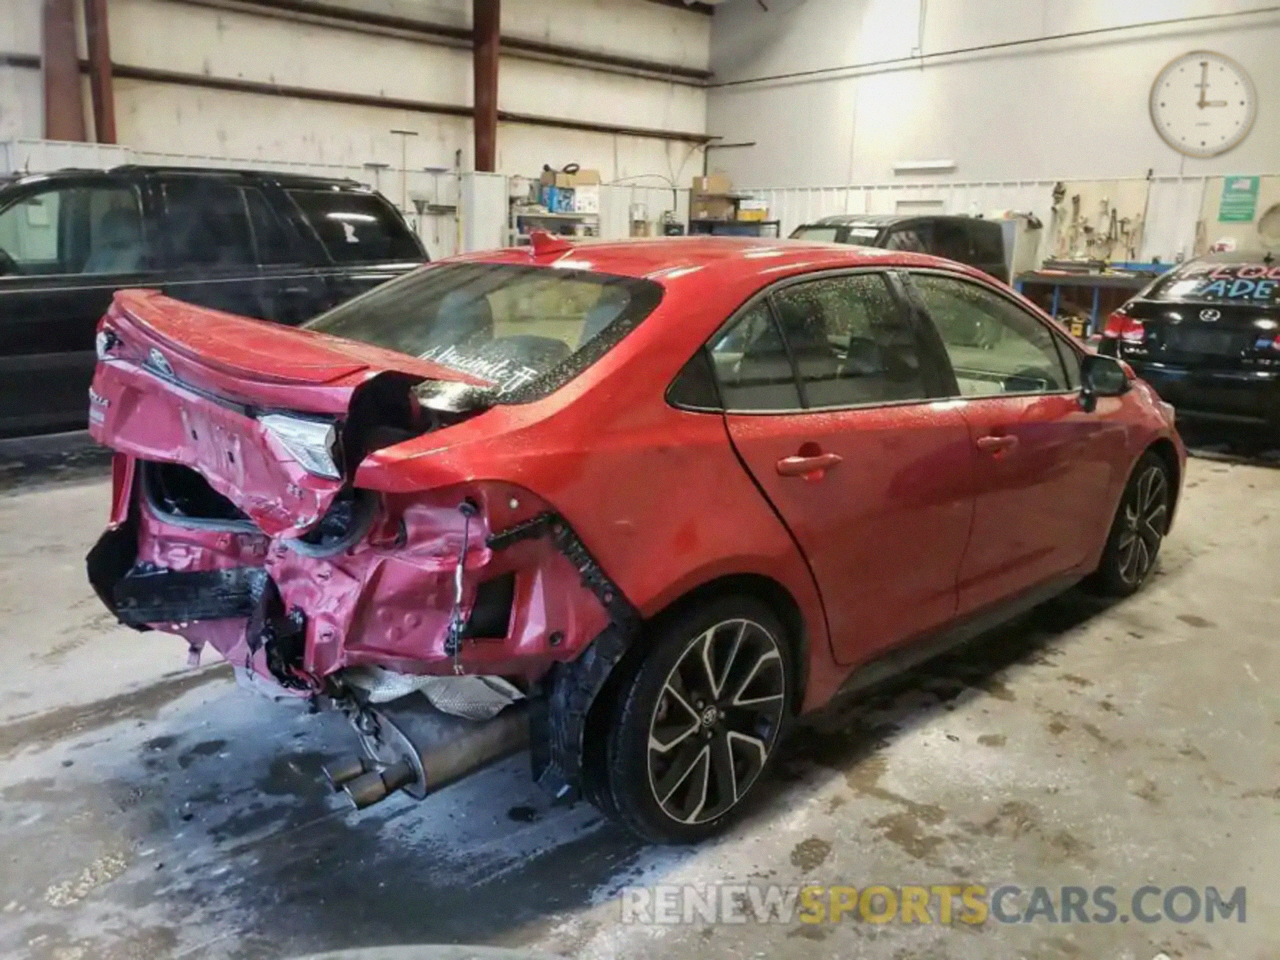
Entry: 3:01
